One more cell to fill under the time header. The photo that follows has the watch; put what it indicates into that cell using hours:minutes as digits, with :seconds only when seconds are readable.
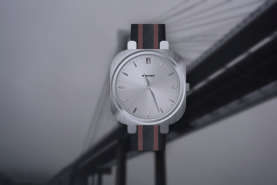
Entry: 11:26
